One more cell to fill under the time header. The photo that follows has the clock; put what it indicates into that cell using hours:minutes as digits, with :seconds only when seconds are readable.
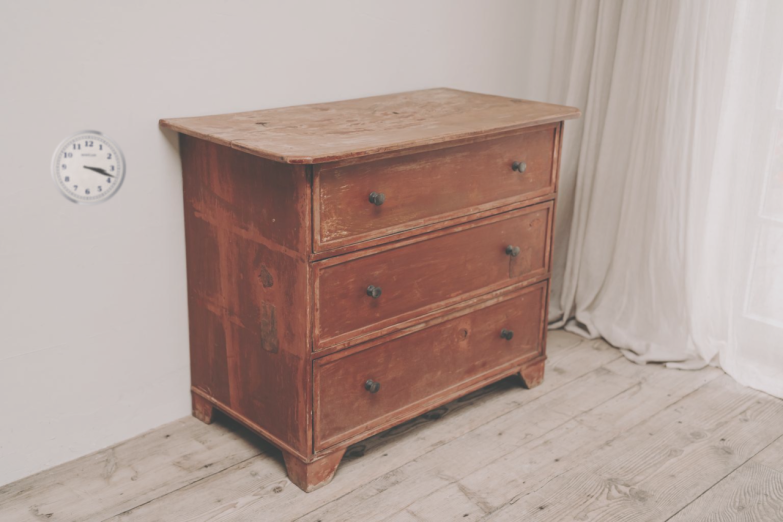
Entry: 3:18
